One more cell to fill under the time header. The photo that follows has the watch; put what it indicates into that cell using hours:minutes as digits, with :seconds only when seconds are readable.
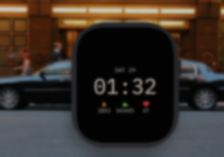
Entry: 1:32
